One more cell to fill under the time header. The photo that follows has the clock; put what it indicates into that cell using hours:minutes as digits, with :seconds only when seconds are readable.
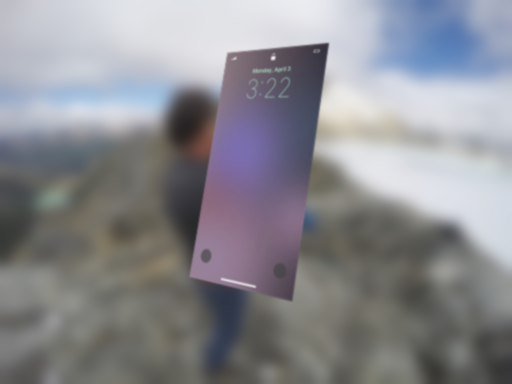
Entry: 3:22
